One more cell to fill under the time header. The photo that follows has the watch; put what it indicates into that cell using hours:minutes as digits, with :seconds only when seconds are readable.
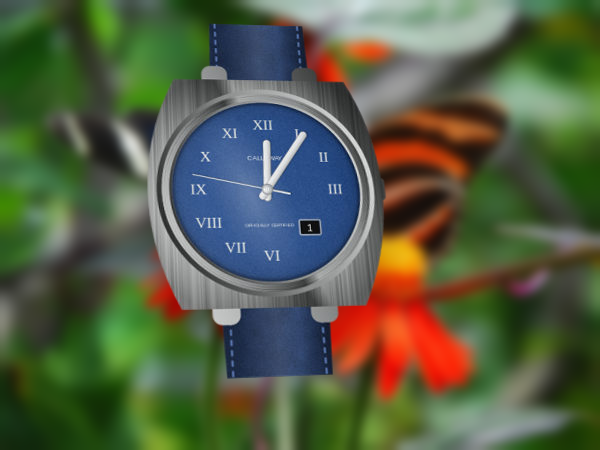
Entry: 12:05:47
